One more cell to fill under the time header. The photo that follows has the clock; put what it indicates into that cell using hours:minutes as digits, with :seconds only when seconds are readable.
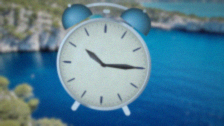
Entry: 10:15
